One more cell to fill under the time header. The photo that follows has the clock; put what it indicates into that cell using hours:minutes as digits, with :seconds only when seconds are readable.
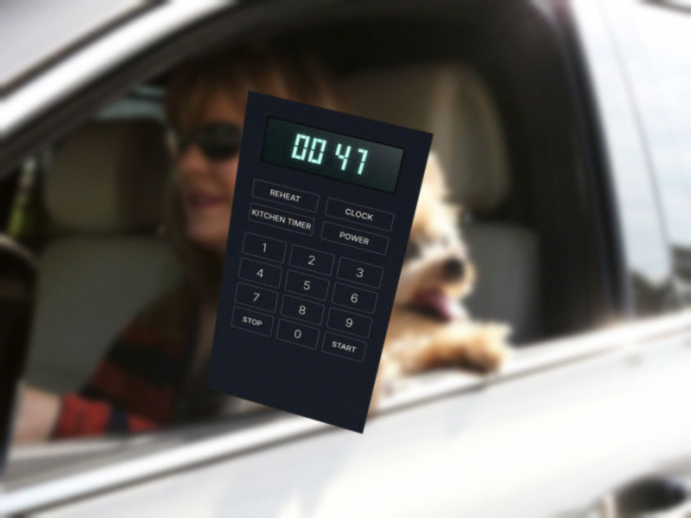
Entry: 0:47
